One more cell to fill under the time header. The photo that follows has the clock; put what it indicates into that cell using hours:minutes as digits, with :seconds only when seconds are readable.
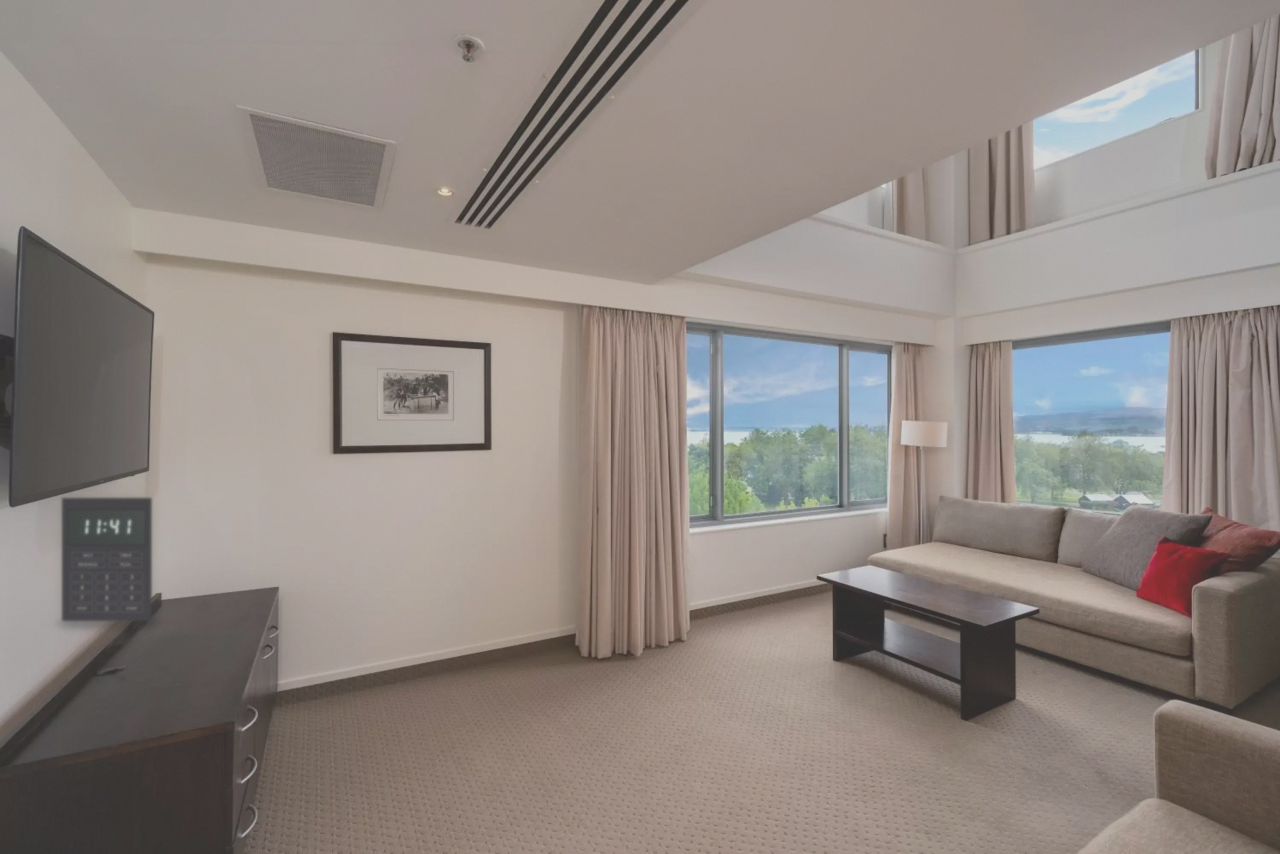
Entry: 11:41
